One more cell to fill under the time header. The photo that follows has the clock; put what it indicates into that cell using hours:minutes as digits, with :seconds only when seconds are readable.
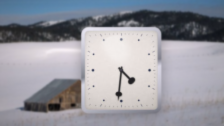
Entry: 4:31
